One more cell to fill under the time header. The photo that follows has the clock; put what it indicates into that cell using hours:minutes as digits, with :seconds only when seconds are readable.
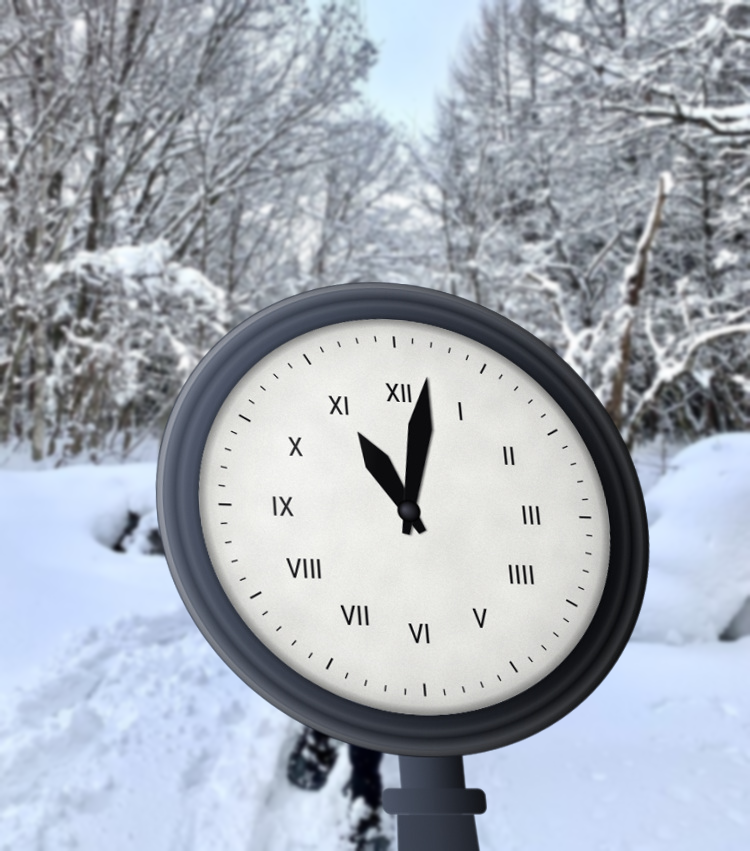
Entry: 11:02
